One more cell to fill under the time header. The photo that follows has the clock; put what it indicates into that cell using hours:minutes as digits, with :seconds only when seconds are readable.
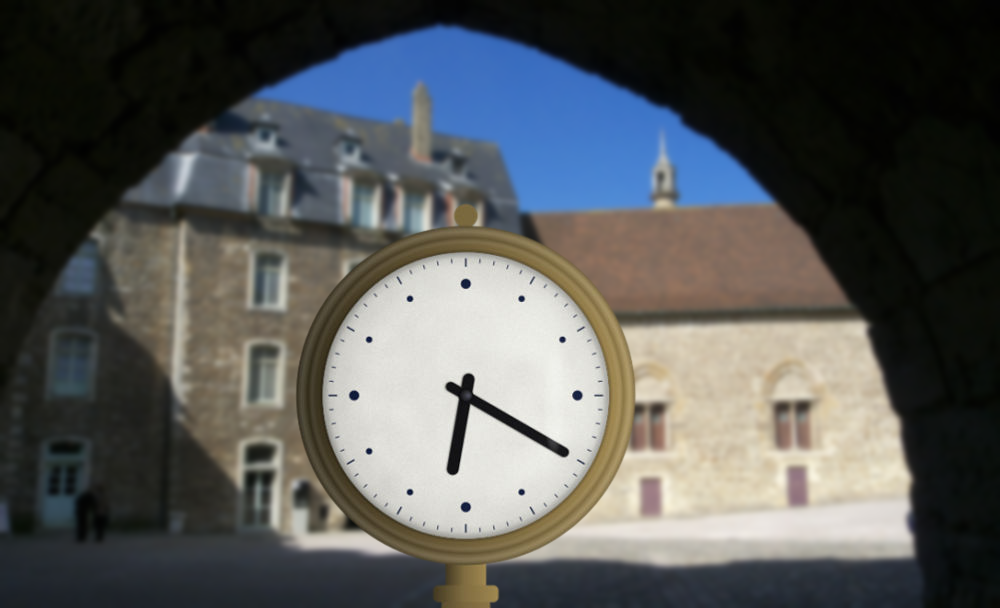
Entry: 6:20
